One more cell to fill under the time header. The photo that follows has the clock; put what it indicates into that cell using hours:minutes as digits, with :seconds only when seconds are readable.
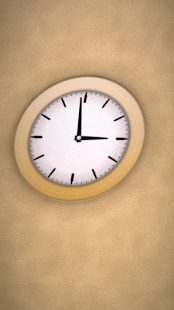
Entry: 2:59
